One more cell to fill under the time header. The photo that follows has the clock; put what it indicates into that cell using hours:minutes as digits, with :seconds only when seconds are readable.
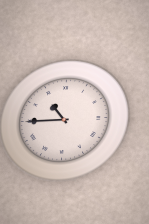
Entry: 10:45
